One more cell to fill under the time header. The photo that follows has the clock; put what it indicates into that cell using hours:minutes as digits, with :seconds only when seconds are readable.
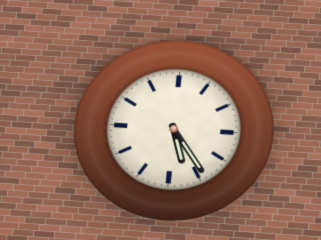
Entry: 5:24
